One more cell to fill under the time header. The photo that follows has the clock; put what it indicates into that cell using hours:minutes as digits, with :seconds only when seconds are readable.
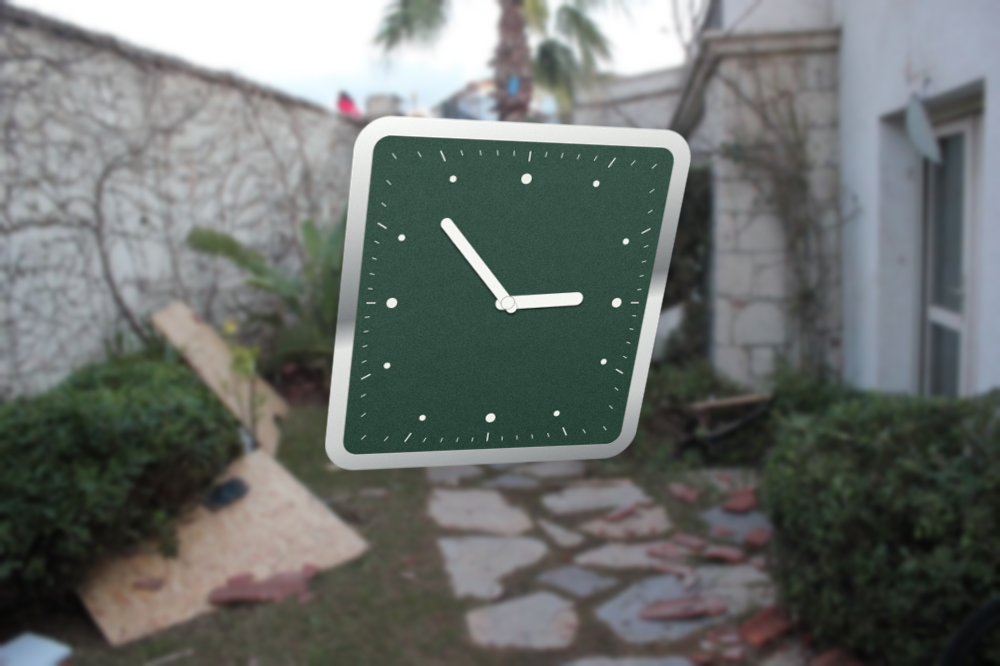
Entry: 2:53
